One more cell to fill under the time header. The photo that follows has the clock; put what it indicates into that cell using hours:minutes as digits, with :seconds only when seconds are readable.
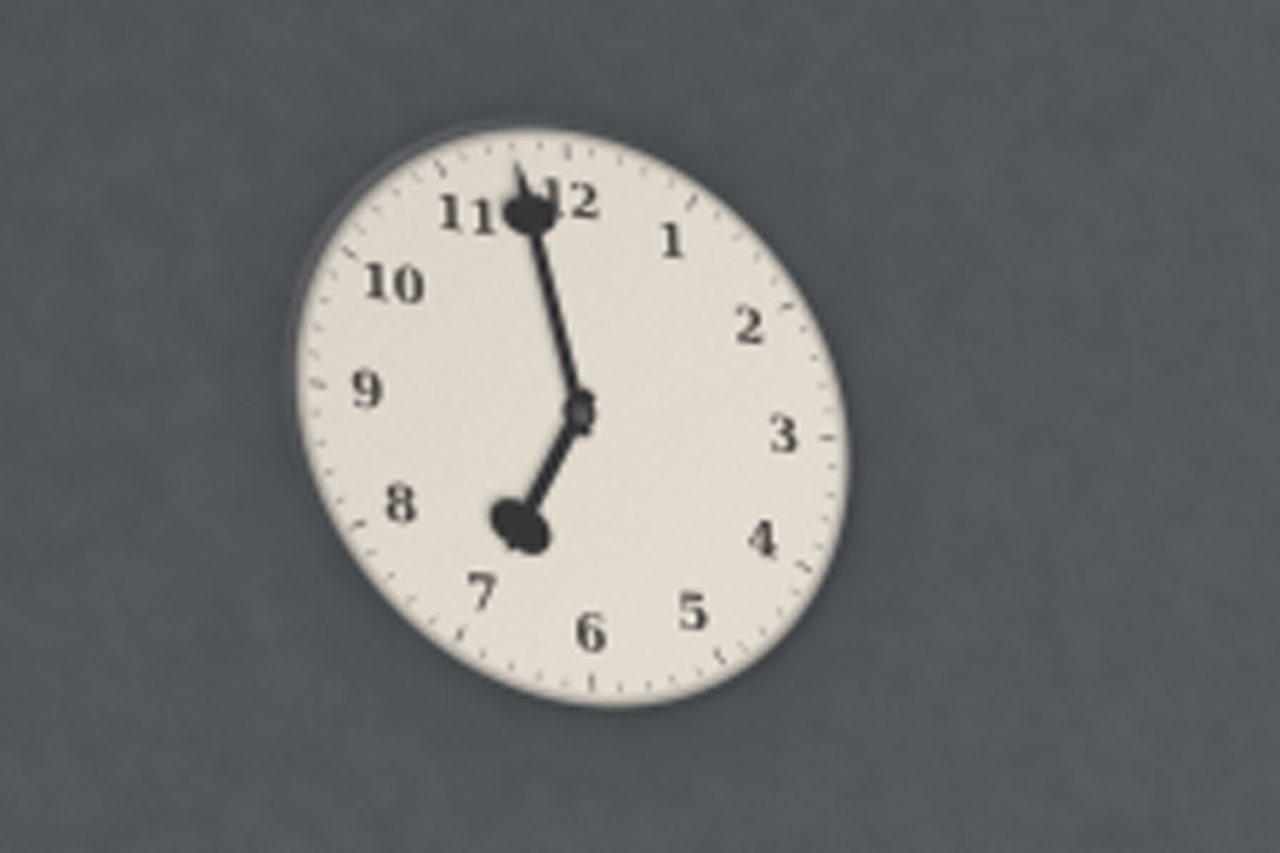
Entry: 6:58
